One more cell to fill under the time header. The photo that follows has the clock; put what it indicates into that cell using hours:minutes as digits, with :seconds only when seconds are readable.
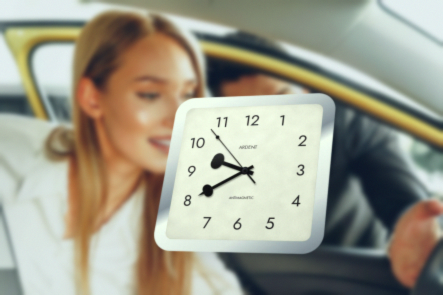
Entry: 9:39:53
